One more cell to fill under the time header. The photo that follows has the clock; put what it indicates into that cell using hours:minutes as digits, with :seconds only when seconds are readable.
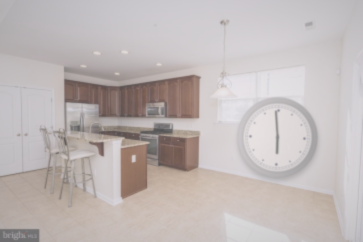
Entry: 5:59
